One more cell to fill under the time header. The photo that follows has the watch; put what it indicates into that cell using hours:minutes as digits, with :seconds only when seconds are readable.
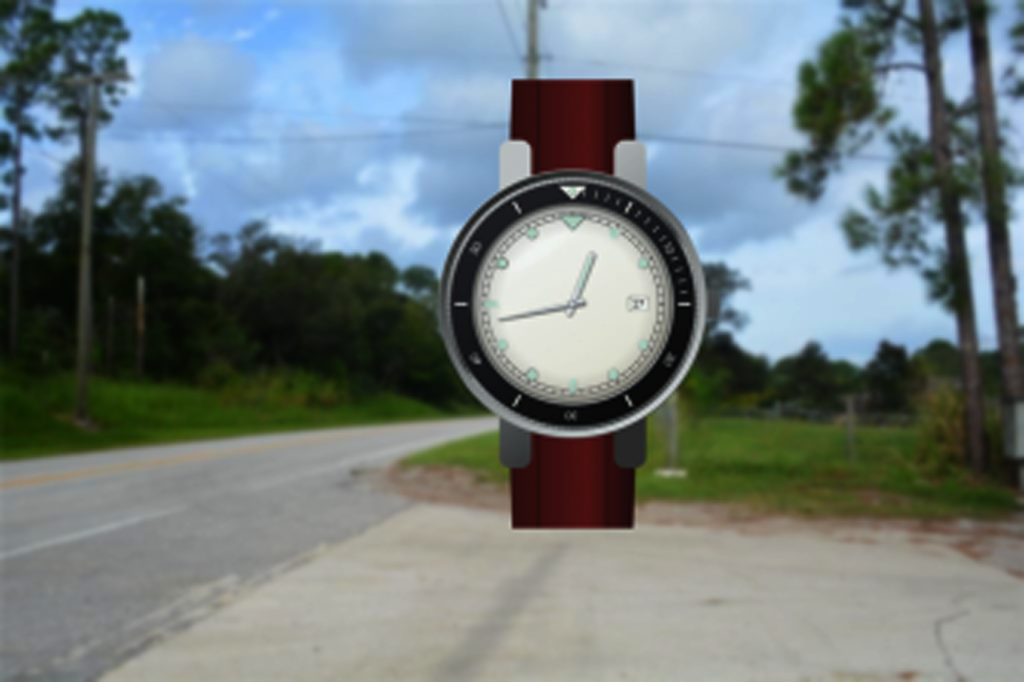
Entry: 12:43
